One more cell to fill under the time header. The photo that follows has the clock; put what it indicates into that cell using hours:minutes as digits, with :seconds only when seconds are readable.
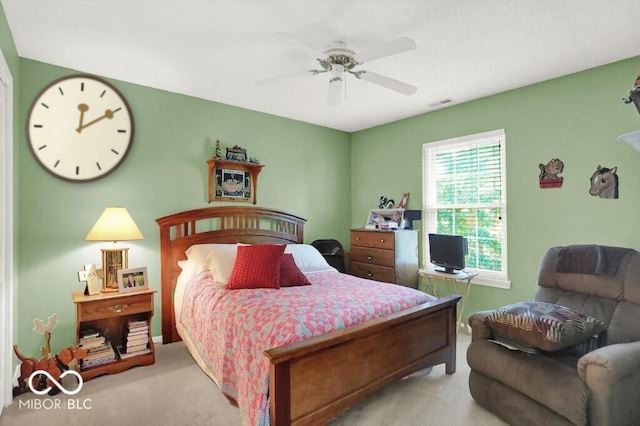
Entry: 12:10
